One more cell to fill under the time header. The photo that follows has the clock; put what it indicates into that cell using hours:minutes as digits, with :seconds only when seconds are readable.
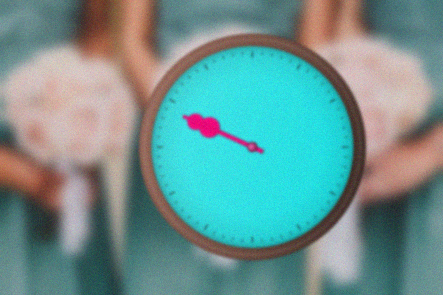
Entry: 9:49
